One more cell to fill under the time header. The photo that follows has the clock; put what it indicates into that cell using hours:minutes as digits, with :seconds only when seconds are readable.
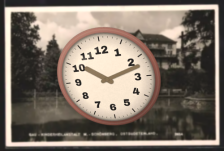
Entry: 10:12
